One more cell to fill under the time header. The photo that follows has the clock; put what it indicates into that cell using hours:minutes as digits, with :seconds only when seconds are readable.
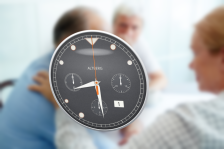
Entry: 8:29
